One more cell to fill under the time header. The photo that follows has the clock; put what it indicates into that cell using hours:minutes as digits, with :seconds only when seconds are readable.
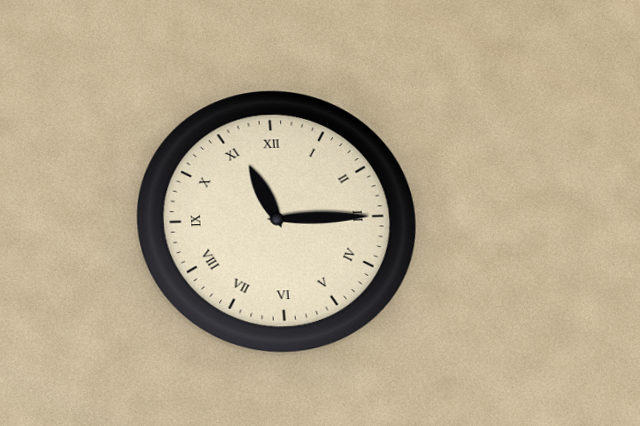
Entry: 11:15
